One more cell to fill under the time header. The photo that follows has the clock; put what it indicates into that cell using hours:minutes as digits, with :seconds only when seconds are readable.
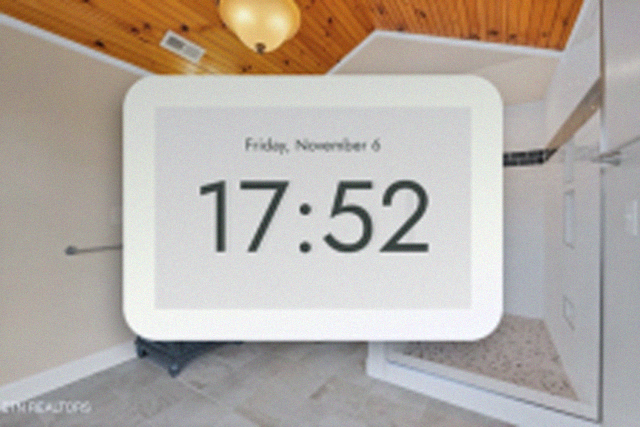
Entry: 17:52
